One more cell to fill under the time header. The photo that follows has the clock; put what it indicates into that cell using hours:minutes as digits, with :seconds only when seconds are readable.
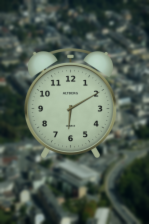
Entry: 6:10
